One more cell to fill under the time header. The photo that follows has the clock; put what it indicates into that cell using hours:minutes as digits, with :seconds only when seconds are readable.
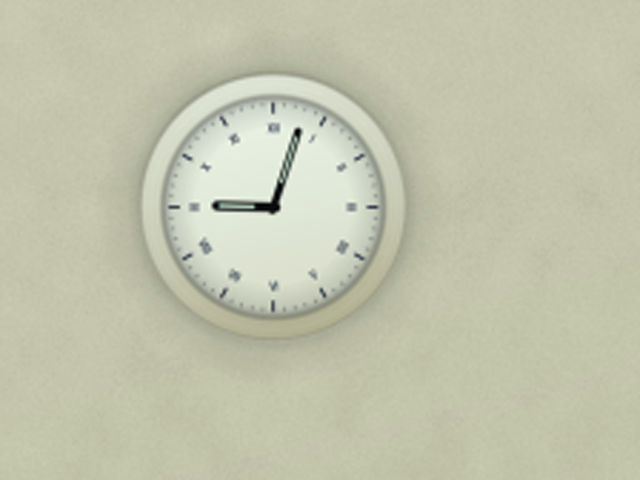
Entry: 9:03
